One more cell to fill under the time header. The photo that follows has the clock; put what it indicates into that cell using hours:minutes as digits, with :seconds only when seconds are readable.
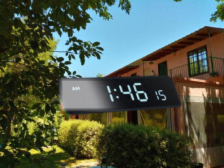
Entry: 1:46:15
